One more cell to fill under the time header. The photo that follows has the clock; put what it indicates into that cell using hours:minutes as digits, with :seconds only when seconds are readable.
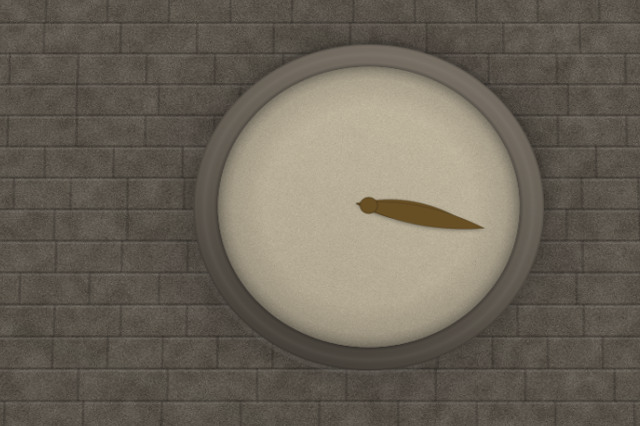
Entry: 3:17
